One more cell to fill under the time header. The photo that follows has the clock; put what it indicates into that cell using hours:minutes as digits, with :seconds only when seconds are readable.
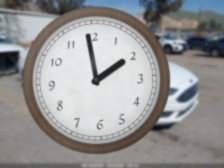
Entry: 1:59
